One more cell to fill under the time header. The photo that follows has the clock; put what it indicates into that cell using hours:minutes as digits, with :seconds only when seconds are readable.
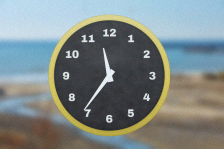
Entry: 11:36
